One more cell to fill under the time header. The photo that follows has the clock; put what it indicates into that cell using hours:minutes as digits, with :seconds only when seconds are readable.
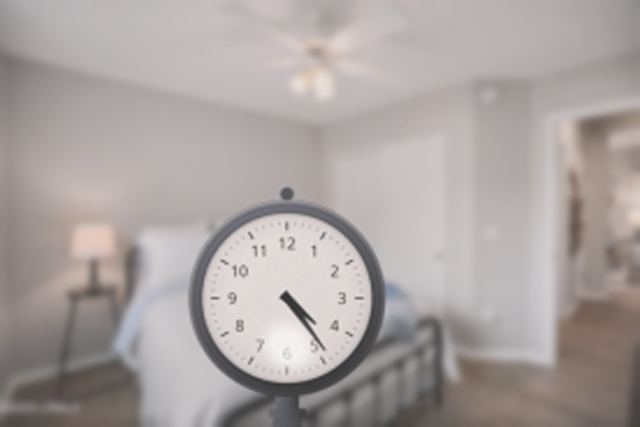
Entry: 4:24
